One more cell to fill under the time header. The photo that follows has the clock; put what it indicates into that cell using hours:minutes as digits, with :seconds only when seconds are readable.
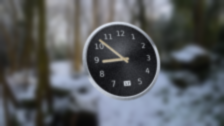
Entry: 8:52
